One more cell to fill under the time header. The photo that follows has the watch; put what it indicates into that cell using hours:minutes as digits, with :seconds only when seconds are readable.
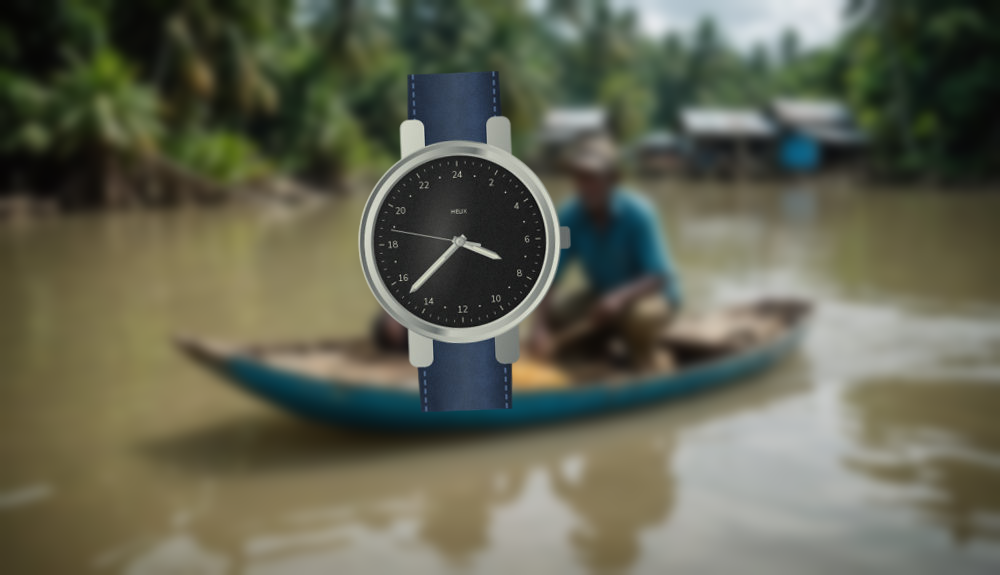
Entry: 7:37:47
